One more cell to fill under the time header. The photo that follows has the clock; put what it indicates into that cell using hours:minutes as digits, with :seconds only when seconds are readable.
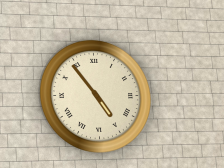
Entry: 4:54
